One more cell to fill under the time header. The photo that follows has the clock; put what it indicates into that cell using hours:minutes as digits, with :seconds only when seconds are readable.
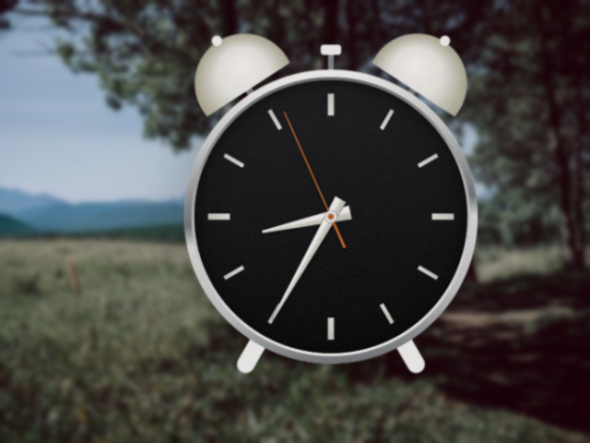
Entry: 8:34:56
